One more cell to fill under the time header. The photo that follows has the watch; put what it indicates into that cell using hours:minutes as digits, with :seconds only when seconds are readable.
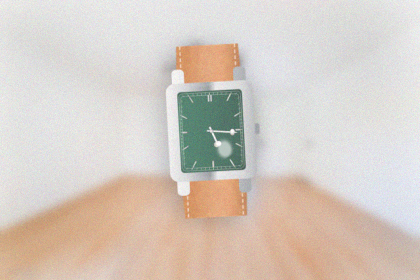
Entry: 5:16
